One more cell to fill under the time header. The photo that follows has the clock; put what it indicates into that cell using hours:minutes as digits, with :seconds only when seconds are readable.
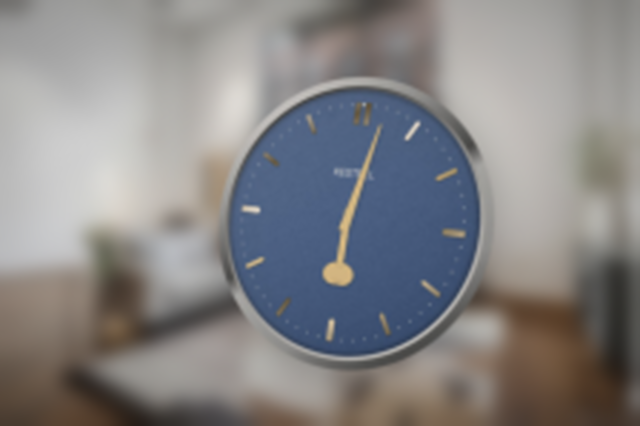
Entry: 6:02
